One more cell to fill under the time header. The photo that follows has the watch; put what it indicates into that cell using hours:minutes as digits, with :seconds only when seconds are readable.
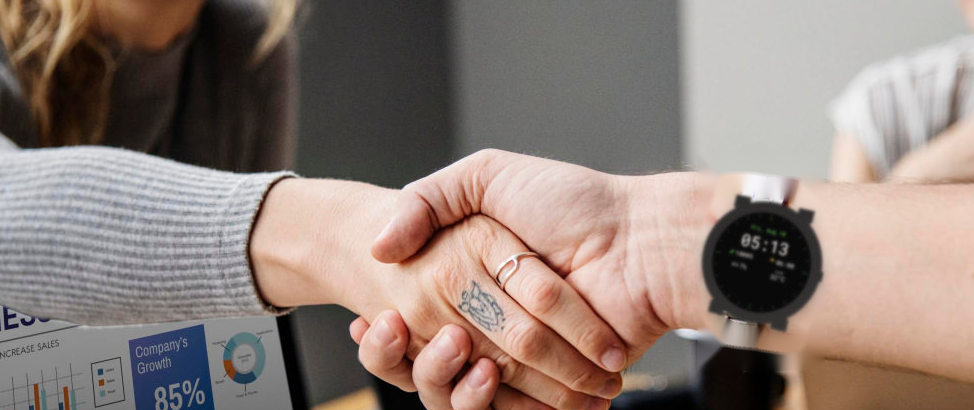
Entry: 5:13
